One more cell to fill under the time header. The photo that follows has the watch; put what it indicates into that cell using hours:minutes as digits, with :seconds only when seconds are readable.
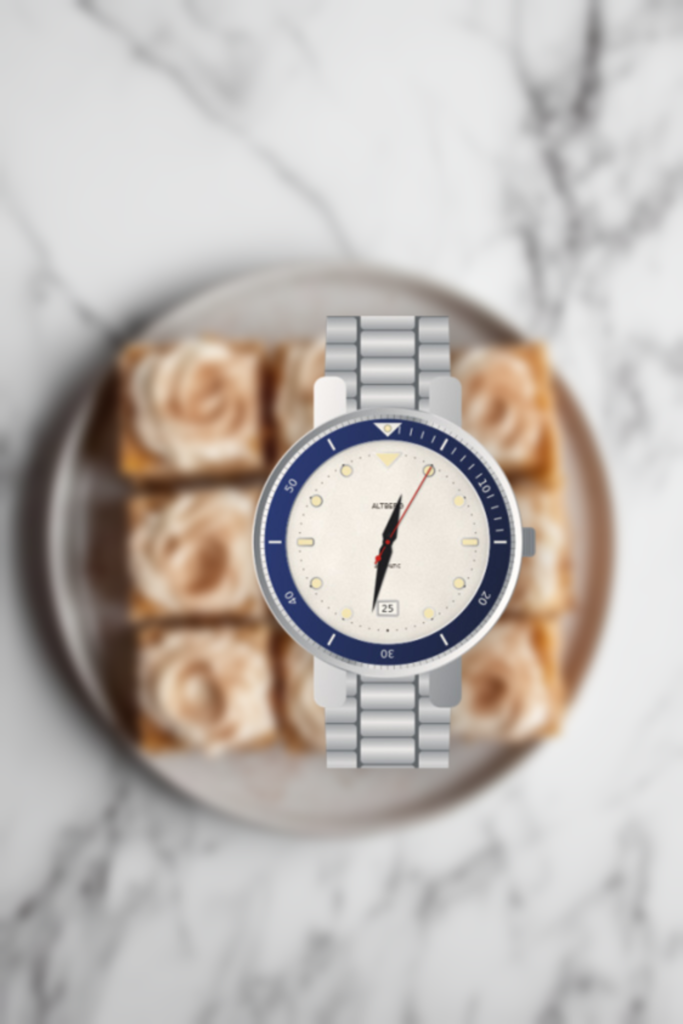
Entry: 12:32:05
